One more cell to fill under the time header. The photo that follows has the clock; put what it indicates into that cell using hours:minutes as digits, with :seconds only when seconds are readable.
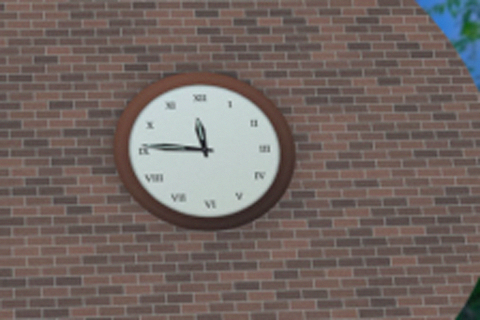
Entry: 11:46
